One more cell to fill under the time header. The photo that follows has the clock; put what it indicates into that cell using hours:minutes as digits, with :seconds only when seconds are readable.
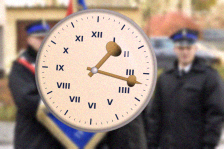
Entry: 1:17
